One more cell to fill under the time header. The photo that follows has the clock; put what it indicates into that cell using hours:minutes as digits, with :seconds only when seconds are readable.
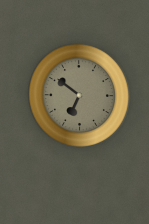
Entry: 6:51
